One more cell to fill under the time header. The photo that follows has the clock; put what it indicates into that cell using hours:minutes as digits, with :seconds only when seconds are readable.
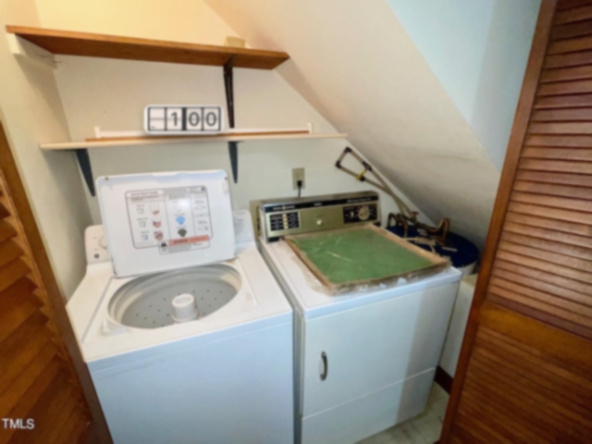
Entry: 1:00
